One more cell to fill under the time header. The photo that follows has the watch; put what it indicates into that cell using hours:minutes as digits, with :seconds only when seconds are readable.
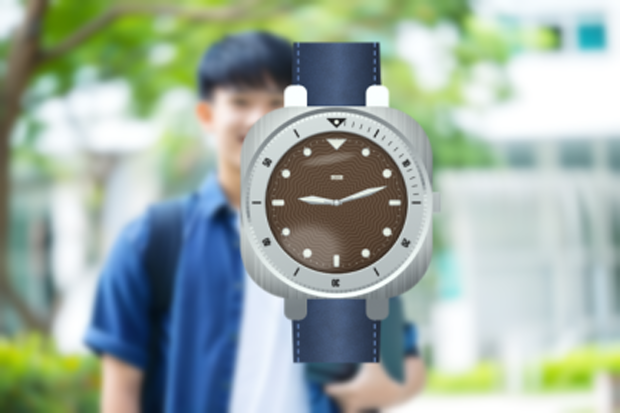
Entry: 9:12
